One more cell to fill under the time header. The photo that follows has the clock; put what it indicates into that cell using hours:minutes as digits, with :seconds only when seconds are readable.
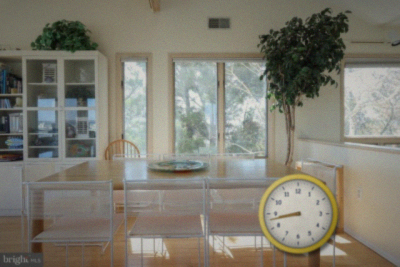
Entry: 8:43
